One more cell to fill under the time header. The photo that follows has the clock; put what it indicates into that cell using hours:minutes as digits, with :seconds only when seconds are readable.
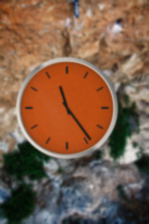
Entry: 11:24
